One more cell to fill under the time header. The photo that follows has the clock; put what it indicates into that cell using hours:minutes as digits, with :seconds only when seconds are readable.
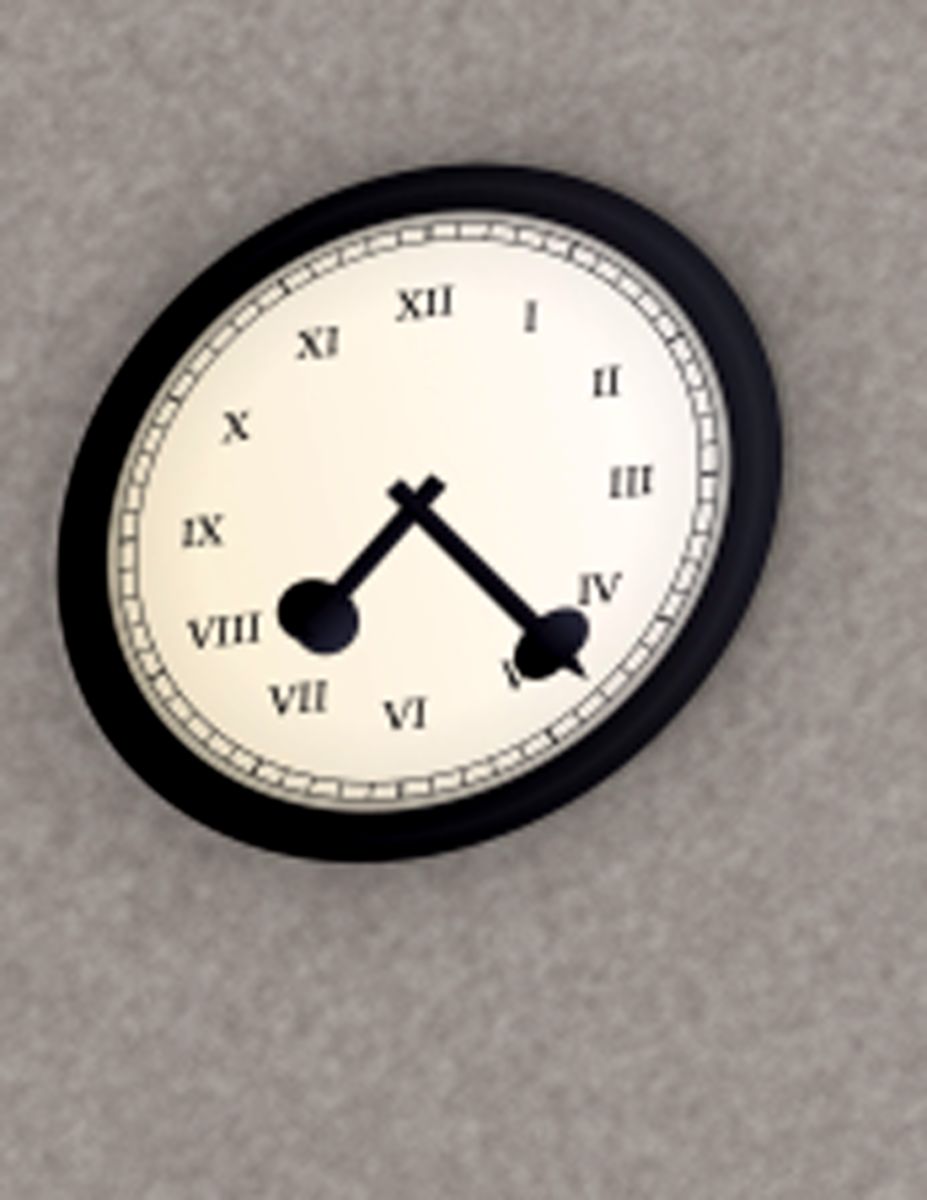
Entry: 7:23
